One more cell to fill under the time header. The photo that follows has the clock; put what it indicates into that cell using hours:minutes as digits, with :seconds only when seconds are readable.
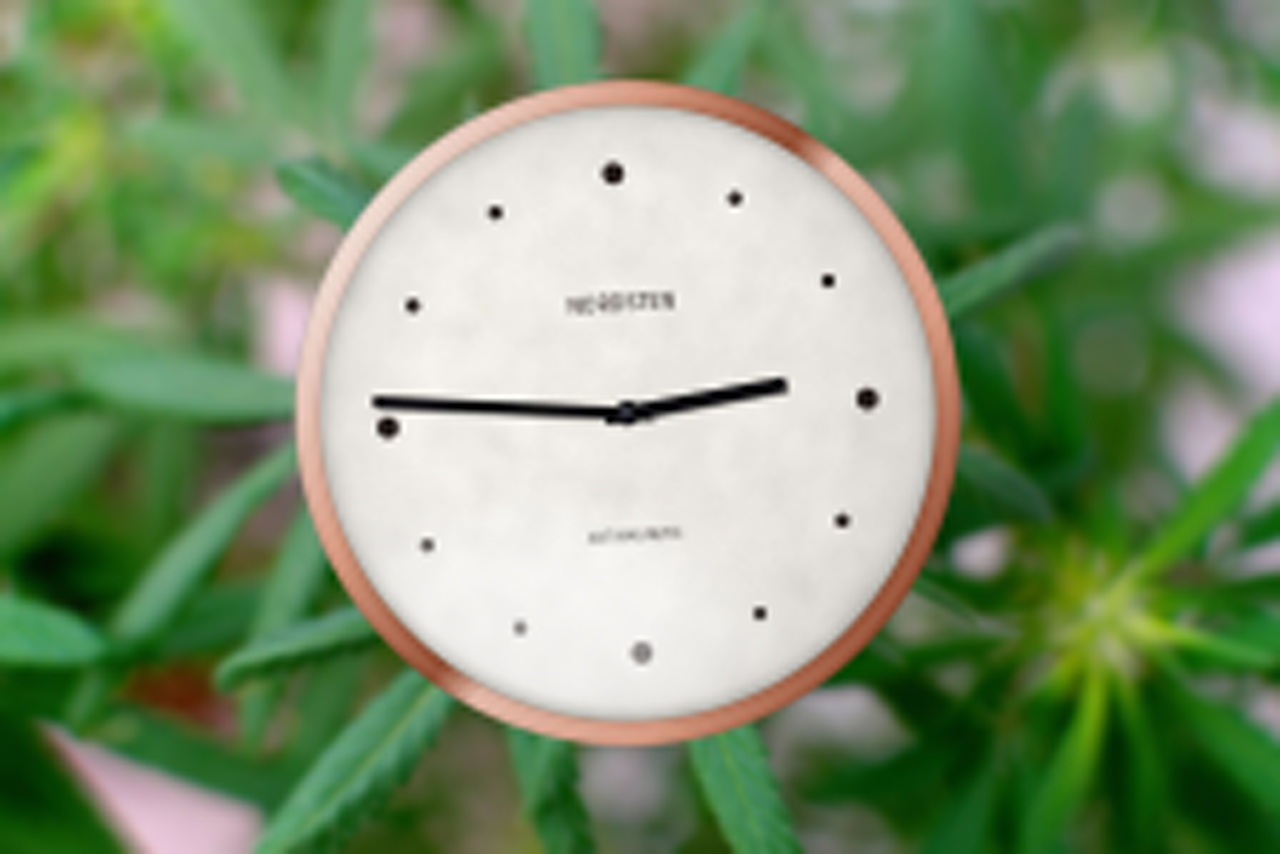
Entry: 2:46
